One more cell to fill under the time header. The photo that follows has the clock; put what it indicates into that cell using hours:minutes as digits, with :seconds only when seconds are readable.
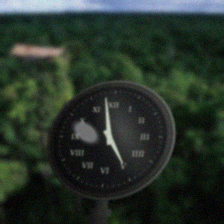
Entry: 4:58
